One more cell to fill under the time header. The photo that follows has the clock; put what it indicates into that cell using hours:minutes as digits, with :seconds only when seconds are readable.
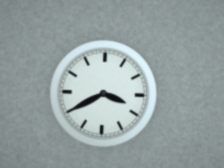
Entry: 3:40
